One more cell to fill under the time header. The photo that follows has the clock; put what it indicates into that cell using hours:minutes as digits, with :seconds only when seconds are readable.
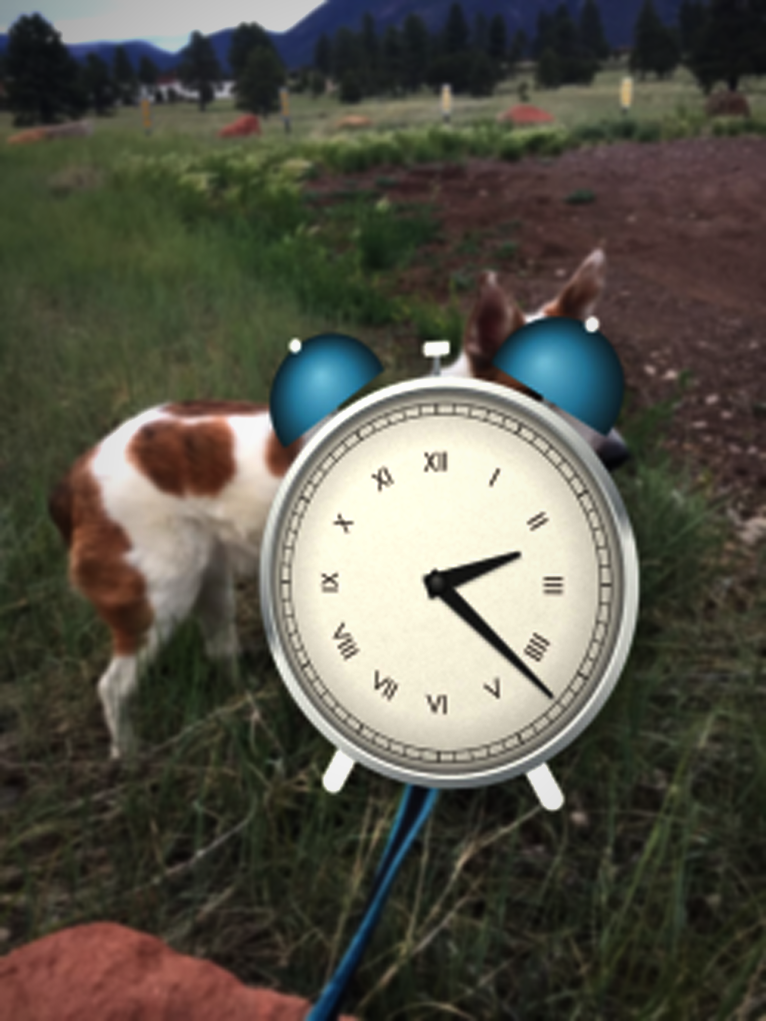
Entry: 2:22
